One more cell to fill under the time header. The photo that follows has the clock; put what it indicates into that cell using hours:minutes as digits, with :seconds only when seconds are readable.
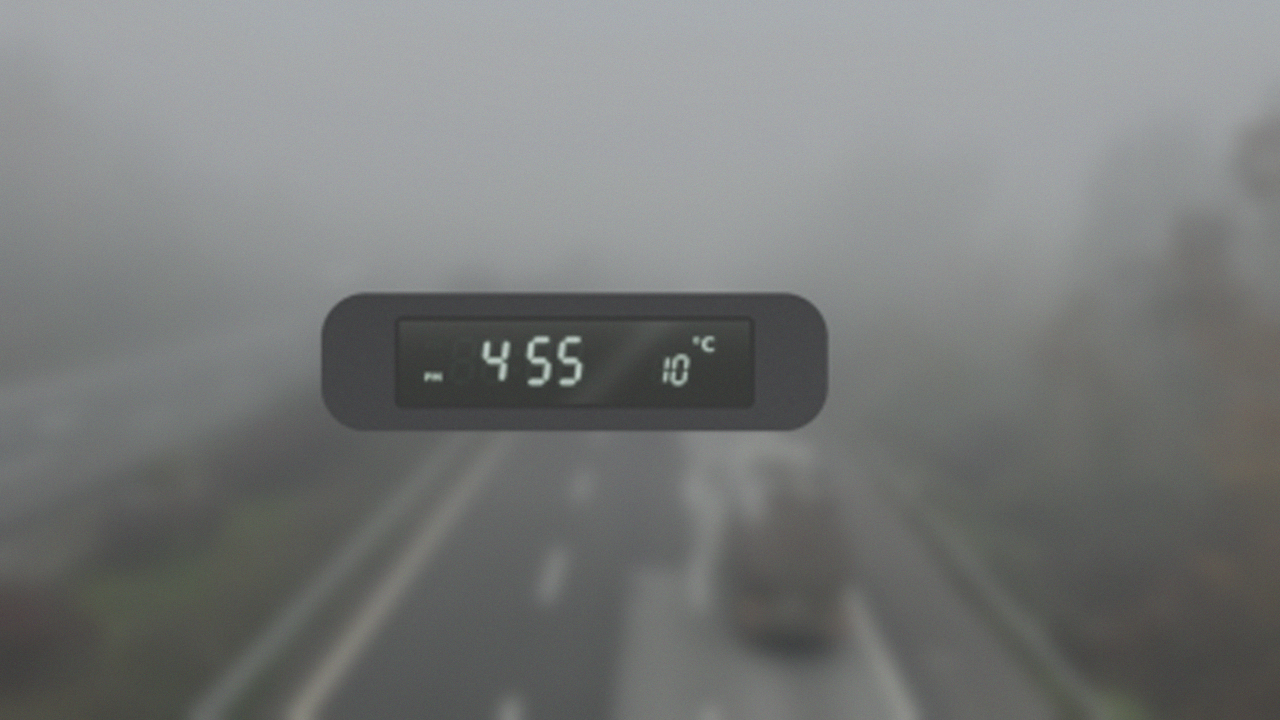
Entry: 4:55
